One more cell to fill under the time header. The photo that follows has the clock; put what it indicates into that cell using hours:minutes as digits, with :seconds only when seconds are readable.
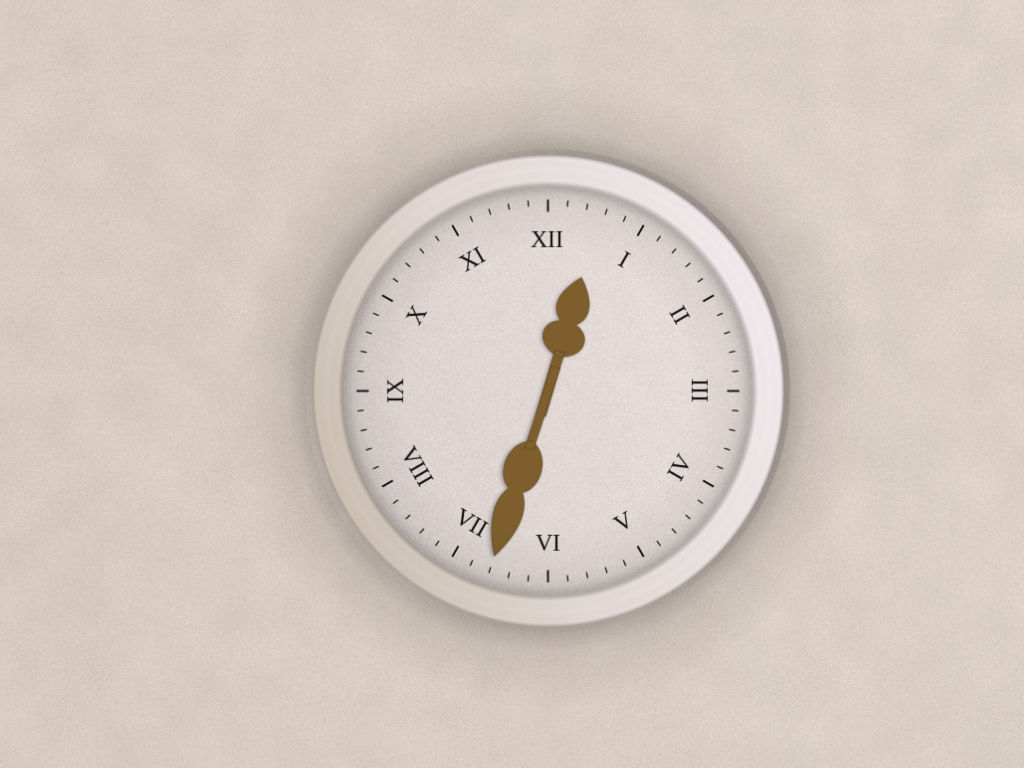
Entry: 12:33
